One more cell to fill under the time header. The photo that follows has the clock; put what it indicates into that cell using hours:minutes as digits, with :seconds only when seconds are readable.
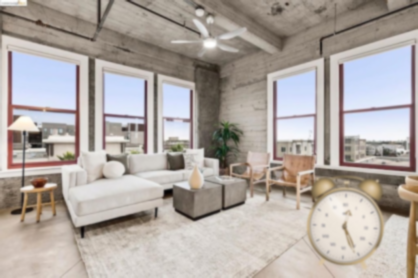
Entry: 12:26
